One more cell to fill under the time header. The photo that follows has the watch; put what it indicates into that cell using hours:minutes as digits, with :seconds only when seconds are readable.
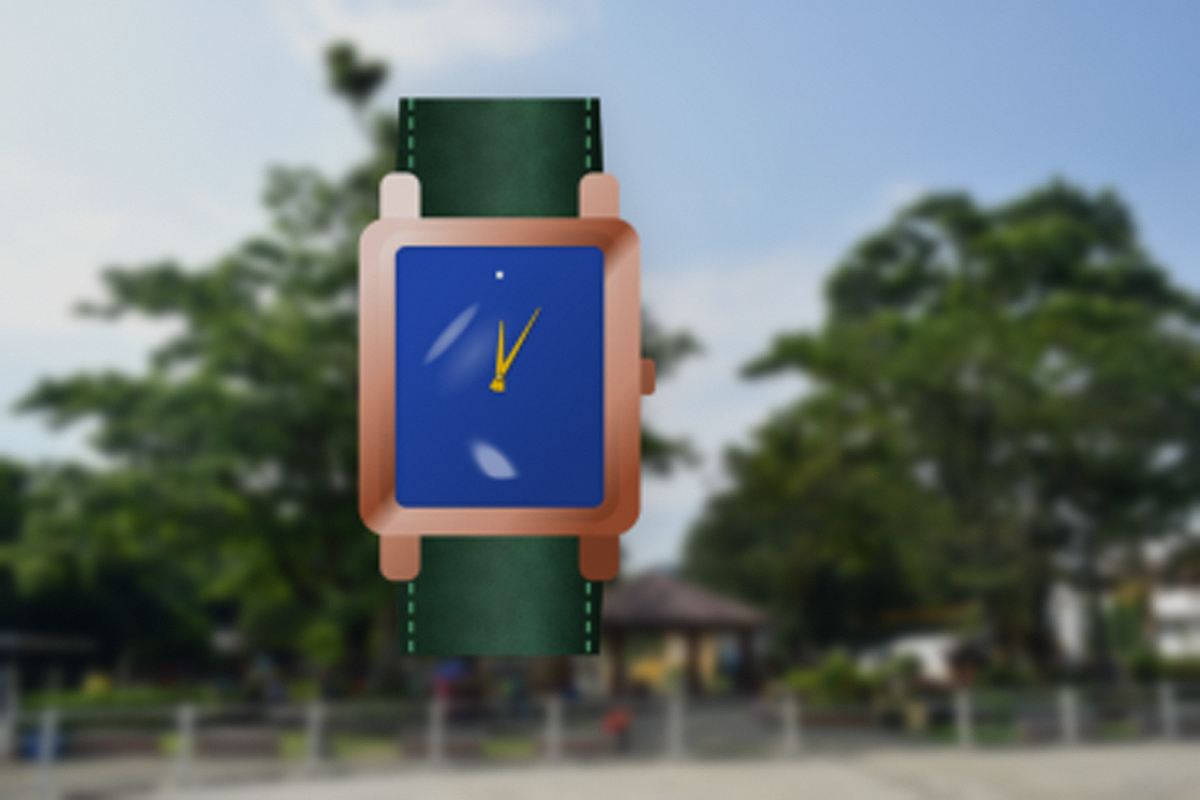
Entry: 12:05
